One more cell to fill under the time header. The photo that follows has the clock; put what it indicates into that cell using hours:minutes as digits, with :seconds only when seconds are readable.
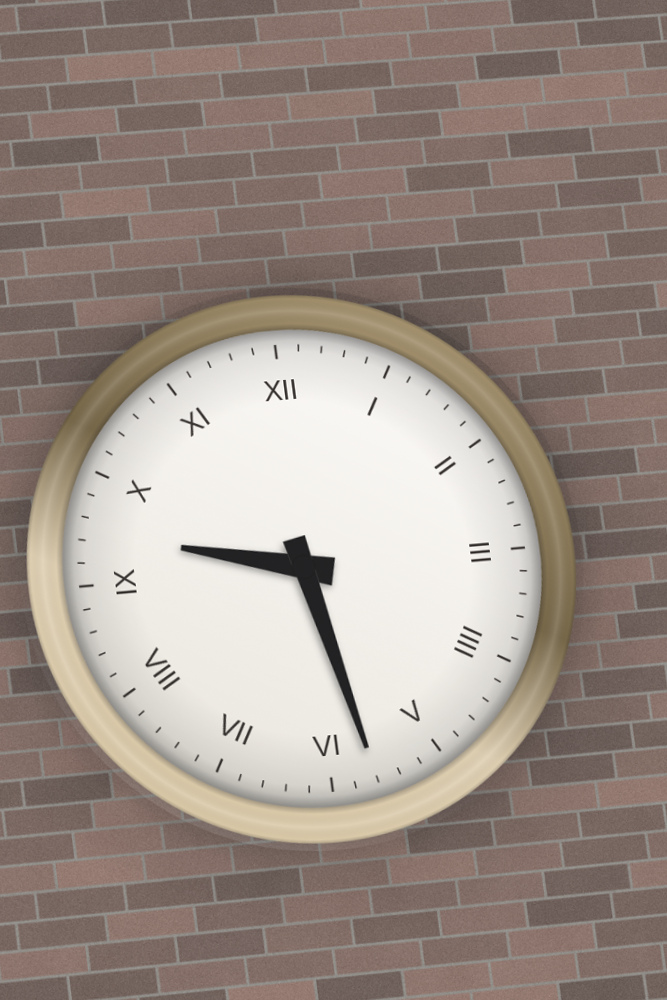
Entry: 9:28
